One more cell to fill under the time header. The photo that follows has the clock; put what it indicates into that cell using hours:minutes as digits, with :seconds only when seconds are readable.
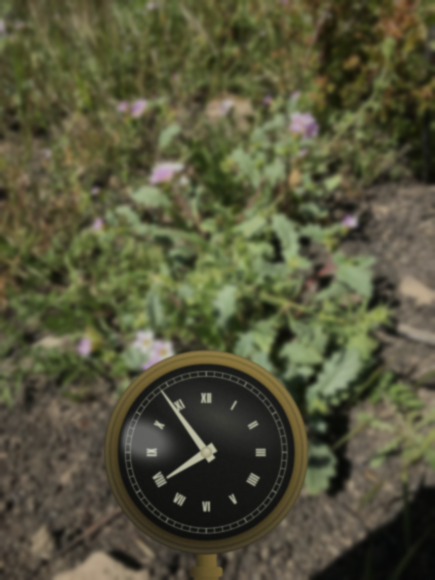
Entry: 7:54
